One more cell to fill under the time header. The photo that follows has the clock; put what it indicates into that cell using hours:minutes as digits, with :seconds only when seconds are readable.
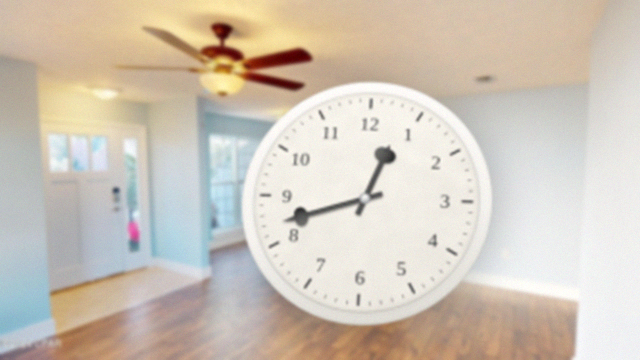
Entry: 12:42
